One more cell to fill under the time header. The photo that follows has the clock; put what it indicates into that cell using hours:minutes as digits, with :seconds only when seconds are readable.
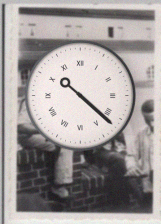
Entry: 10:22
